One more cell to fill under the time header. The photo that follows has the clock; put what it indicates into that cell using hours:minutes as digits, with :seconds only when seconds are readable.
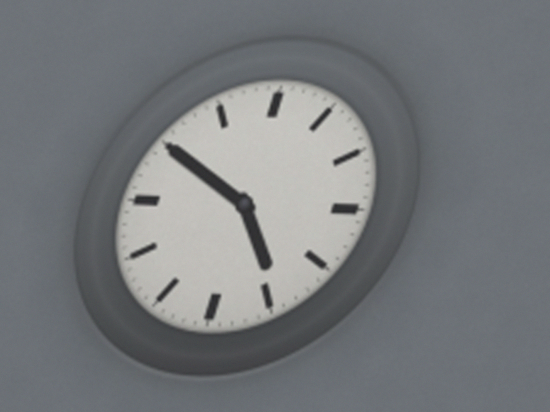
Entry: 4:50
